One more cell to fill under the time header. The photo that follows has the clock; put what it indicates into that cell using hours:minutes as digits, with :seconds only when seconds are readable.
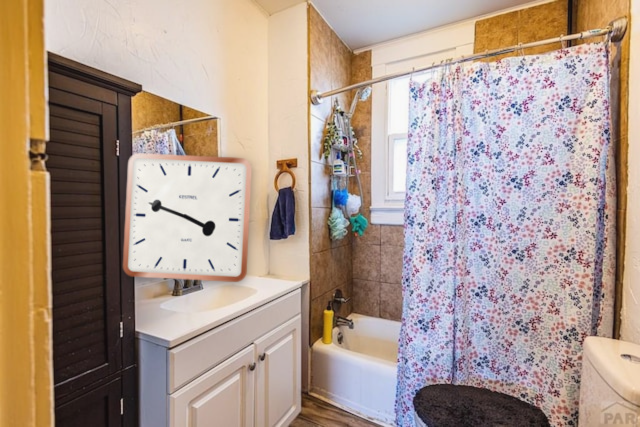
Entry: 3:48
